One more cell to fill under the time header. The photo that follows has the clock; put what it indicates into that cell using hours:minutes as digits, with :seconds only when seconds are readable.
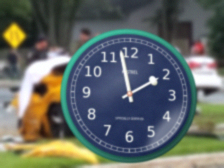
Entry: 1:58
